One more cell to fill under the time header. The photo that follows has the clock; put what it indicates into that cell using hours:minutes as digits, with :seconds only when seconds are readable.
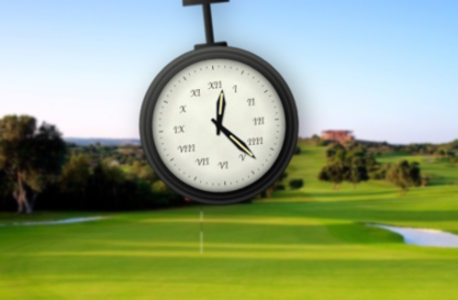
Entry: 12:23
